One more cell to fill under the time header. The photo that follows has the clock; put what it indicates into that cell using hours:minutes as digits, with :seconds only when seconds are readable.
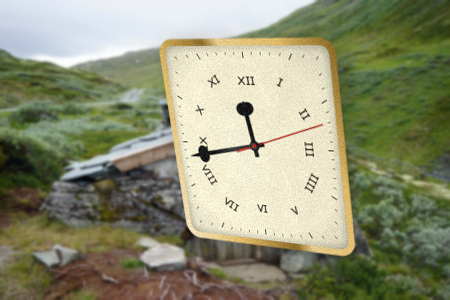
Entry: 11:43:12
